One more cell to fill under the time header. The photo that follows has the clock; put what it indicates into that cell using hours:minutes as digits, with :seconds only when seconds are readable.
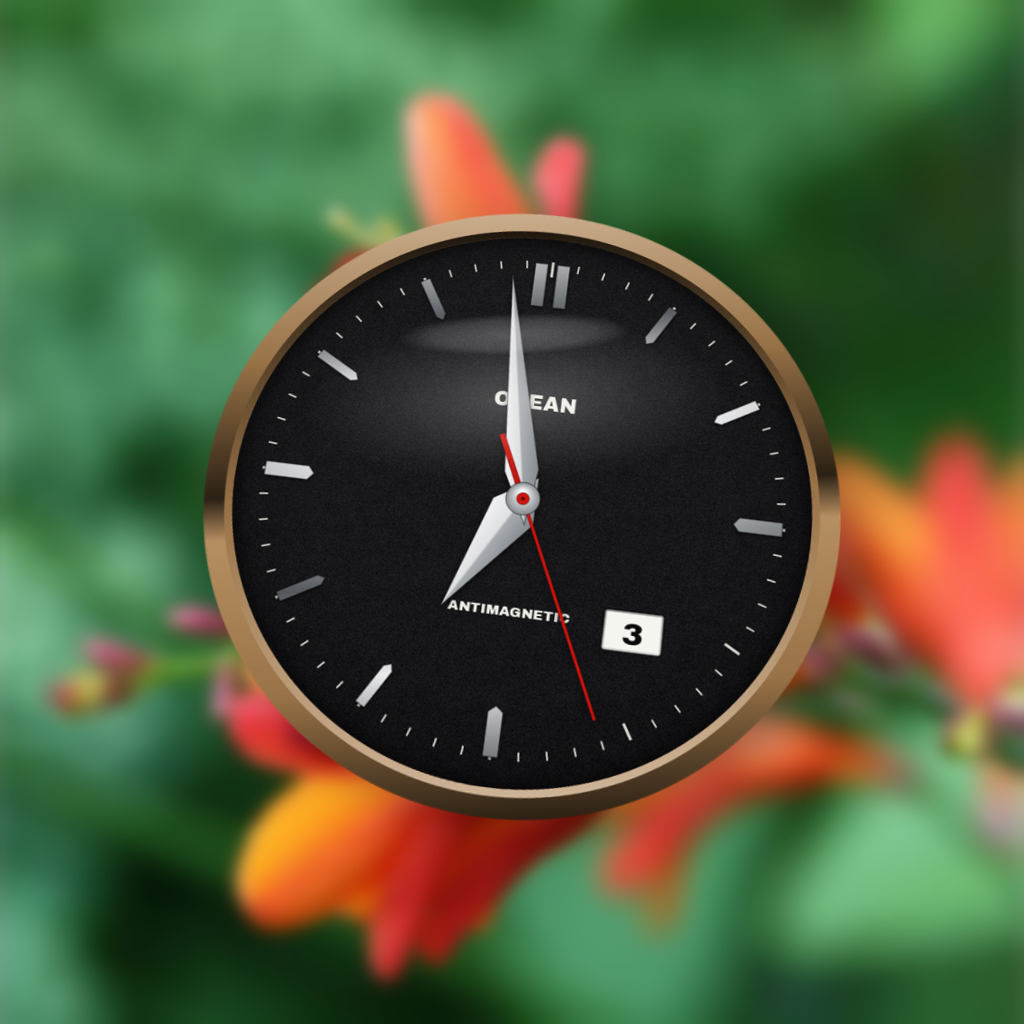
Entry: 6:58:26
